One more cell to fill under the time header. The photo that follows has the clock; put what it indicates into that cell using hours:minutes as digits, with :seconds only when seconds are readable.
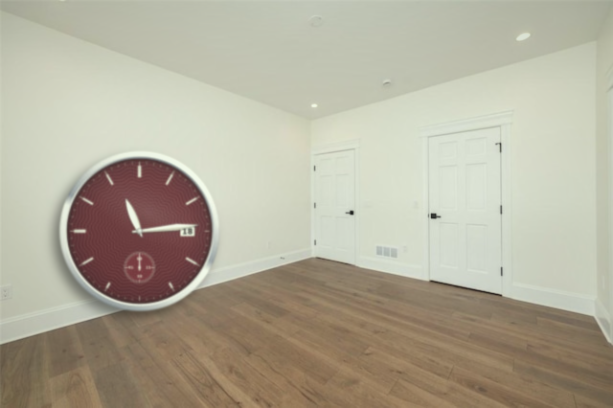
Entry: 11:14
